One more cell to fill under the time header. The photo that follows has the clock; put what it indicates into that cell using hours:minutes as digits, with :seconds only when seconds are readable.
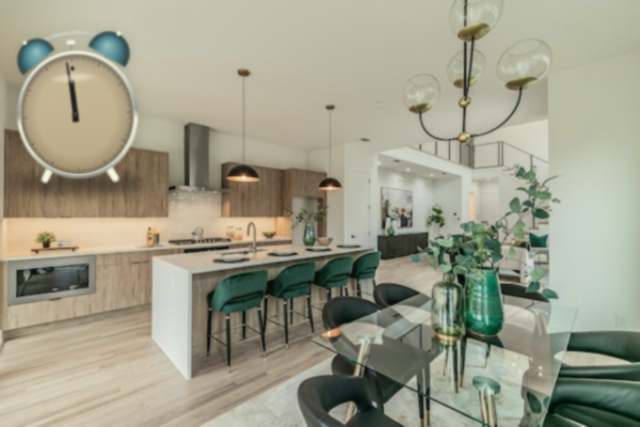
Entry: 11:59
